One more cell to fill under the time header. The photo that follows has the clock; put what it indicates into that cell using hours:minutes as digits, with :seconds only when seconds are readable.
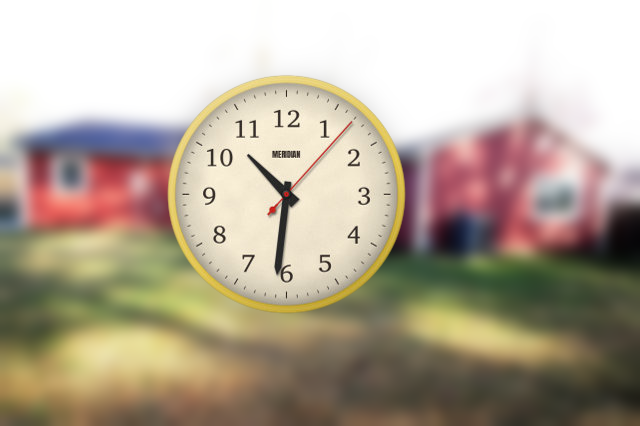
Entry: 10:31:07
